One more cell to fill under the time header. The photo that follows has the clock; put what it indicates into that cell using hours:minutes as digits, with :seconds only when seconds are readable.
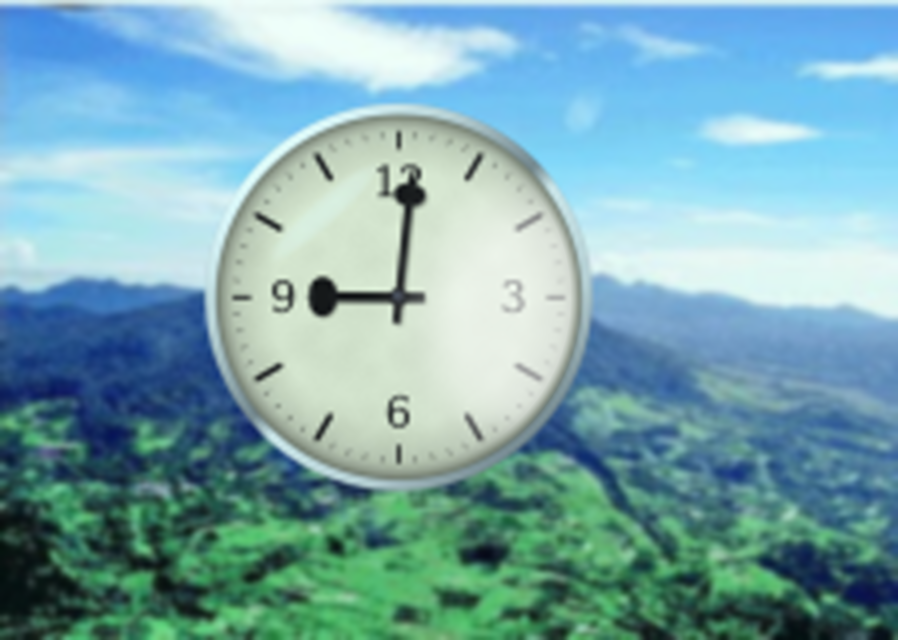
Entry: 9:01
